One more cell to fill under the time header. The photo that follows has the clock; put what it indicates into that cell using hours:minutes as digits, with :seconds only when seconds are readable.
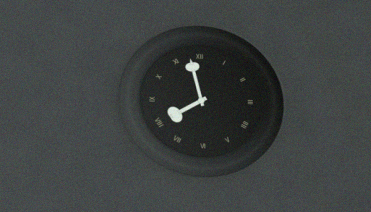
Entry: 7:58
